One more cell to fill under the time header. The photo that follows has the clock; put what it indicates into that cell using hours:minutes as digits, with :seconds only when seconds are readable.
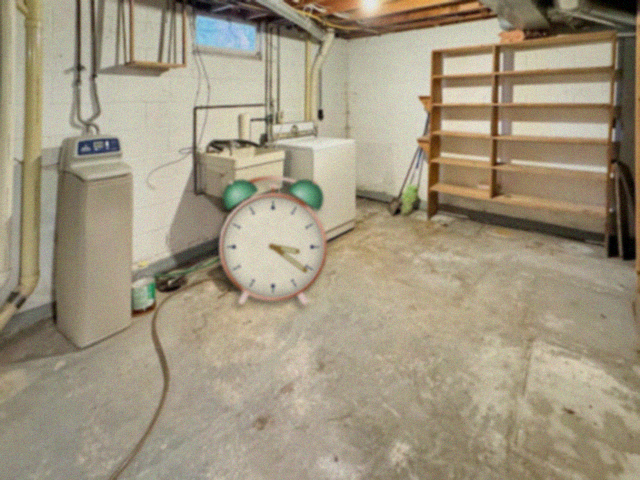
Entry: 3:21
